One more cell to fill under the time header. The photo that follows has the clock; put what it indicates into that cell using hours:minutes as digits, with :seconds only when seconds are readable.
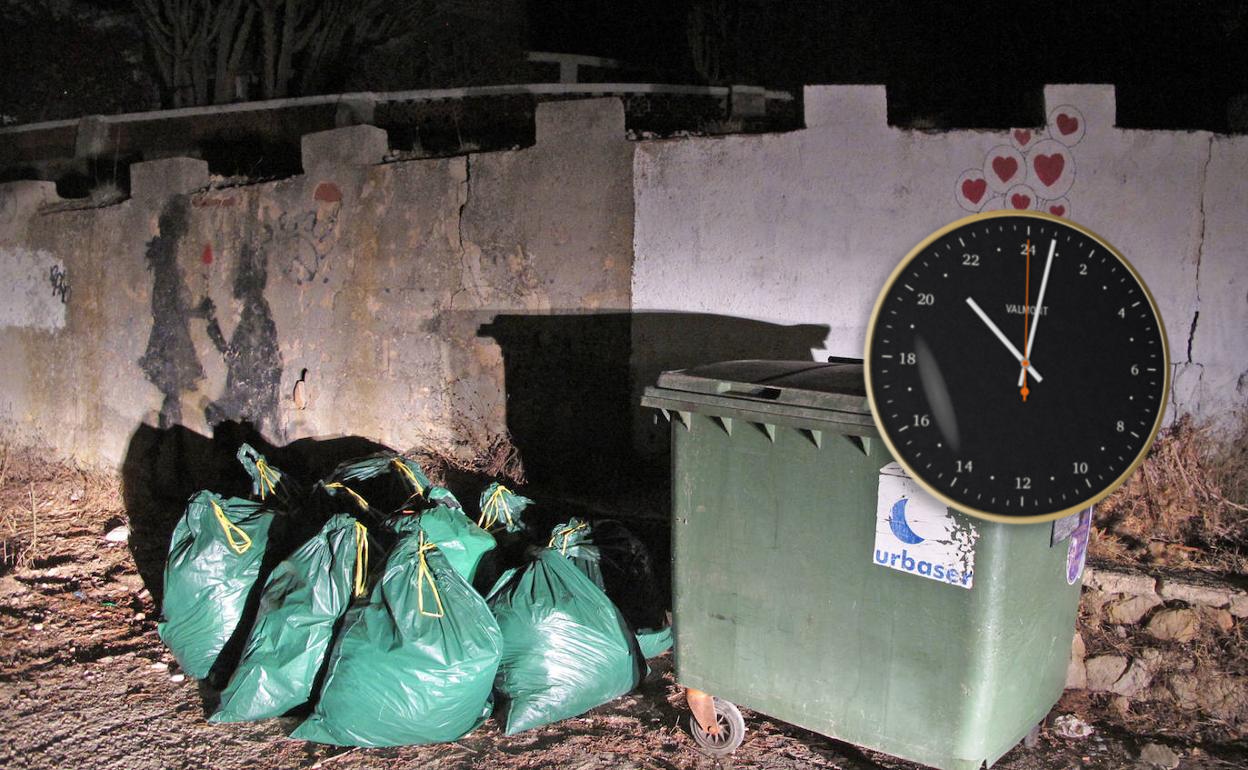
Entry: 21:02:00
